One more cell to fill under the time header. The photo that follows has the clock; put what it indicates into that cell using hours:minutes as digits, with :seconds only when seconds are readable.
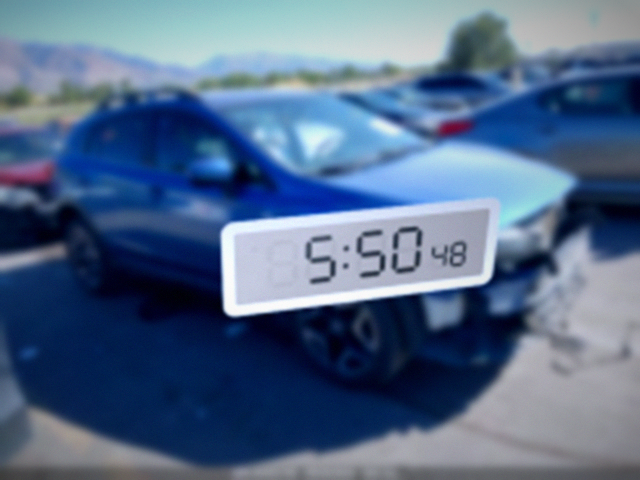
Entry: 5:50:48
